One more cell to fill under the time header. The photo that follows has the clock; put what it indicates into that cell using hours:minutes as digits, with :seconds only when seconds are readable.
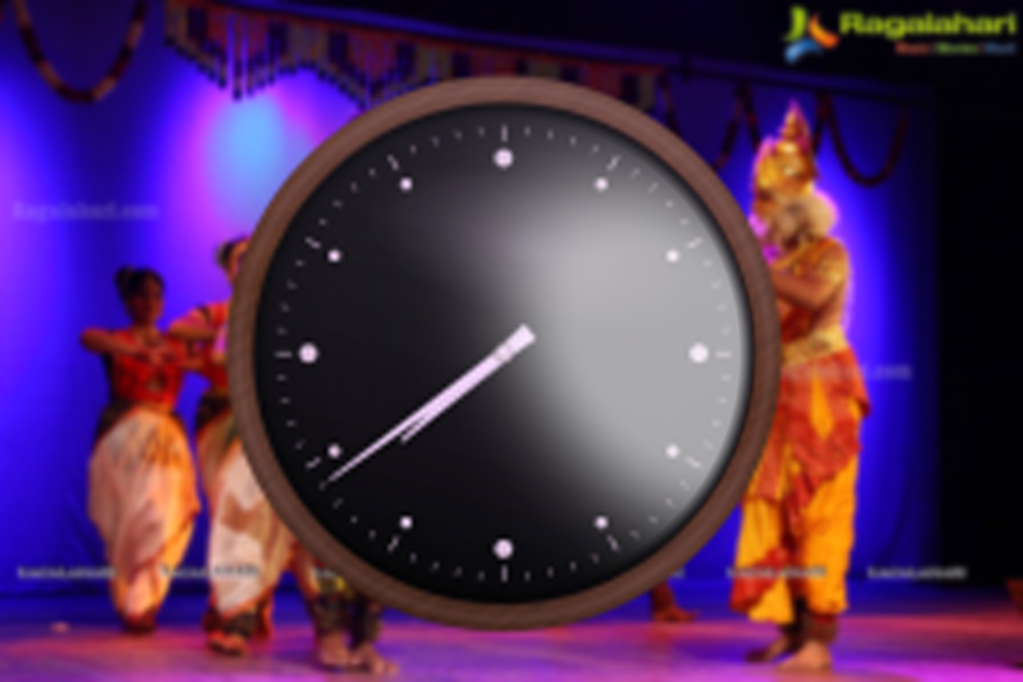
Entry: 7:39
